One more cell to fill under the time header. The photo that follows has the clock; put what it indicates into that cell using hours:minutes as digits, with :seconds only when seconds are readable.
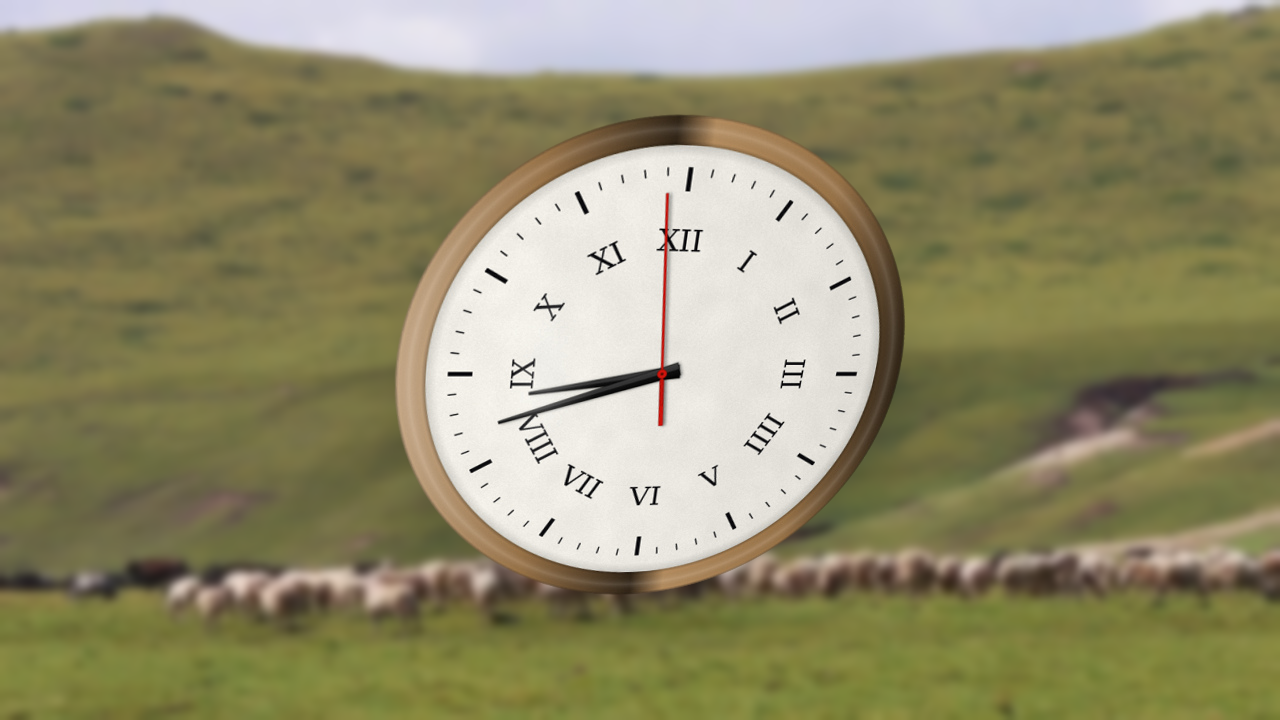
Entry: 8:41:59
